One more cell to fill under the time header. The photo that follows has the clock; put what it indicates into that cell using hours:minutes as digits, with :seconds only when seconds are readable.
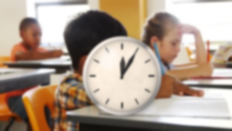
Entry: 12:05
